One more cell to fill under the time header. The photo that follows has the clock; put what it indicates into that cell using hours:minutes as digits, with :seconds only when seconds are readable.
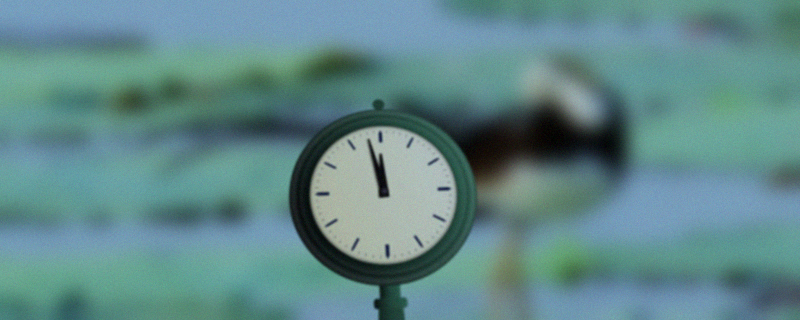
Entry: 11:58
